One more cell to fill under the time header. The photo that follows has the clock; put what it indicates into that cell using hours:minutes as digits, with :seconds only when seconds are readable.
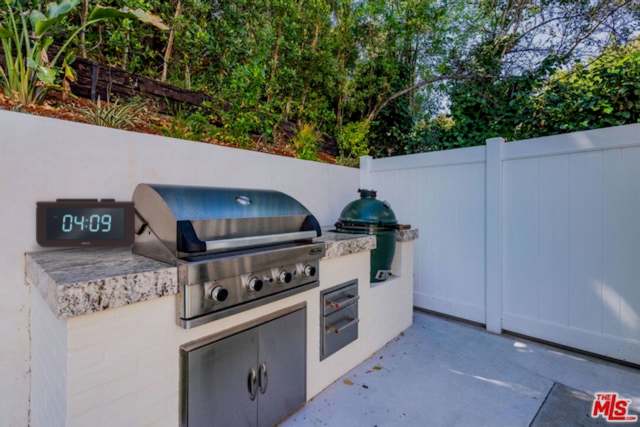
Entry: 4:09
